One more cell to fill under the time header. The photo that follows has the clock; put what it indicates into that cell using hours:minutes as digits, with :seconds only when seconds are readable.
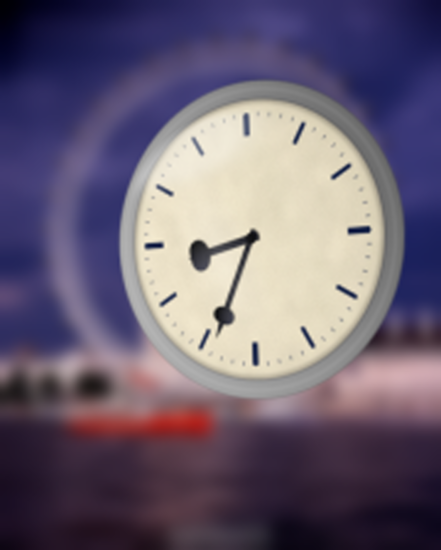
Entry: 8:34
